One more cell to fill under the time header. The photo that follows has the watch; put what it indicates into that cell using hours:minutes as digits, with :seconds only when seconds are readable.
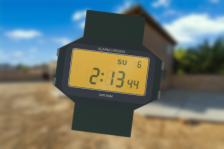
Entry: 2:13:44
